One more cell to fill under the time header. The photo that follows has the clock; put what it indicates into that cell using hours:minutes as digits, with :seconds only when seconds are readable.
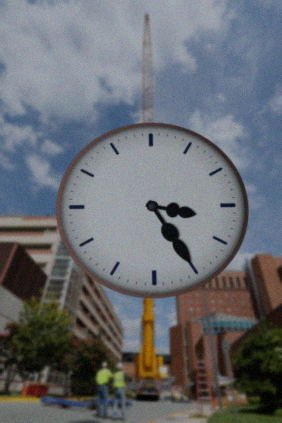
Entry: 3:25
